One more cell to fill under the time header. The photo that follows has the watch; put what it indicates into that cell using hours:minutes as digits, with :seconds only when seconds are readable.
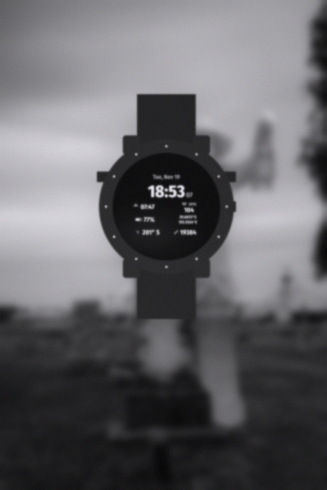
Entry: 18:53
